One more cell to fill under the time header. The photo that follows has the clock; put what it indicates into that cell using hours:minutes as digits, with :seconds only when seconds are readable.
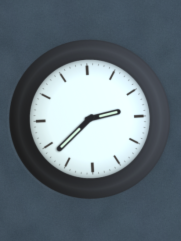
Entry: 2:38
